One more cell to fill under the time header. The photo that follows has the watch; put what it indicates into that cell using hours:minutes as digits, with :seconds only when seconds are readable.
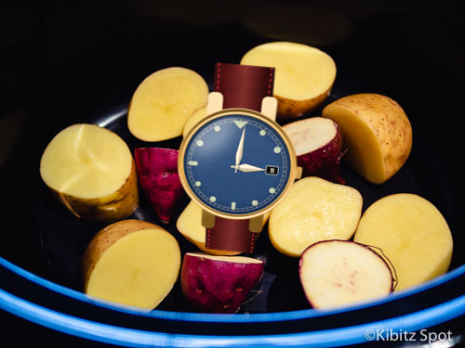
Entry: 3:01
